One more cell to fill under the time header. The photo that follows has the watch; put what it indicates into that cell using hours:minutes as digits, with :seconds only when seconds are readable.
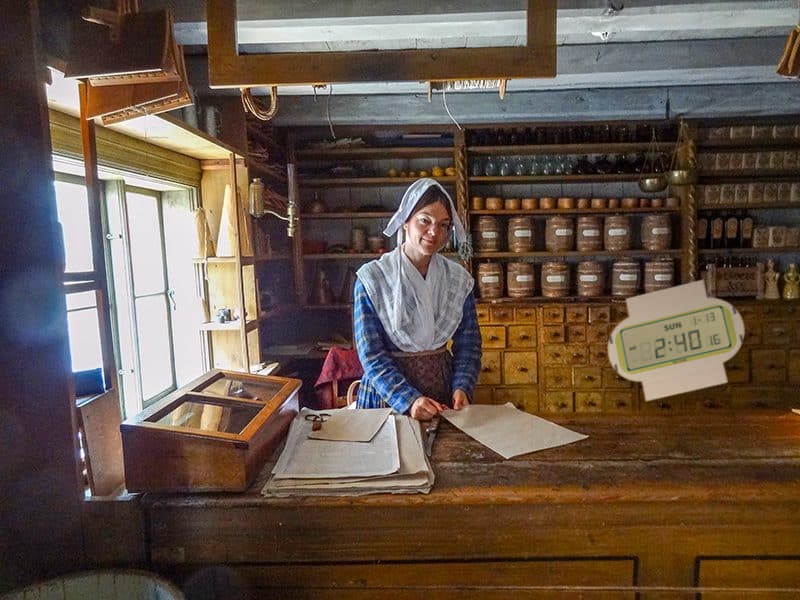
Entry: 2:40:16
